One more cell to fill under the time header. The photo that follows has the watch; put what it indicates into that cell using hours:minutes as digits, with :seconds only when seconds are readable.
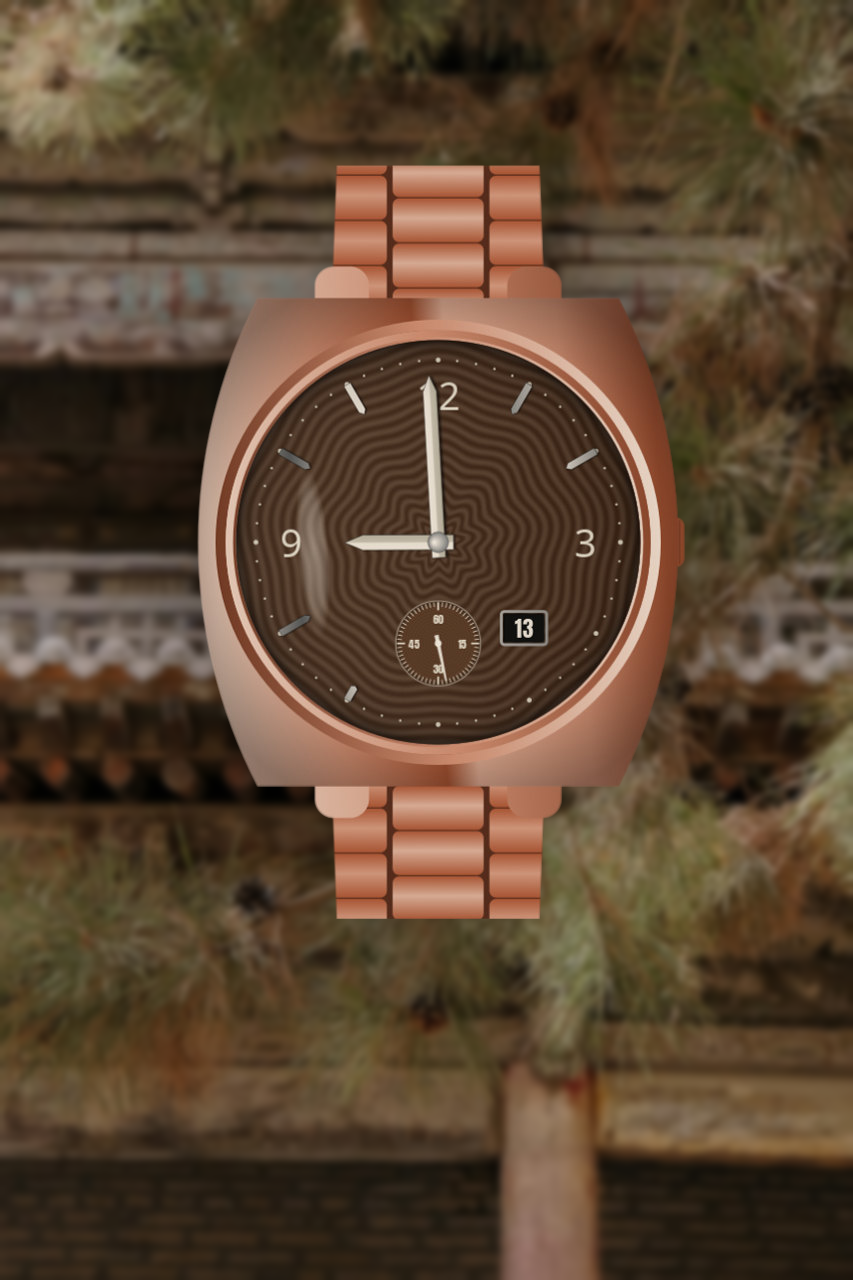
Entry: 8:59:28
